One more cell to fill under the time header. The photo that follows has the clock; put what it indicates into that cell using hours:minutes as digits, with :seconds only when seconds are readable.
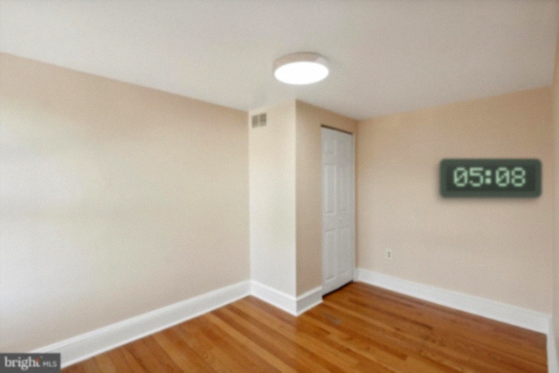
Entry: 5:08
